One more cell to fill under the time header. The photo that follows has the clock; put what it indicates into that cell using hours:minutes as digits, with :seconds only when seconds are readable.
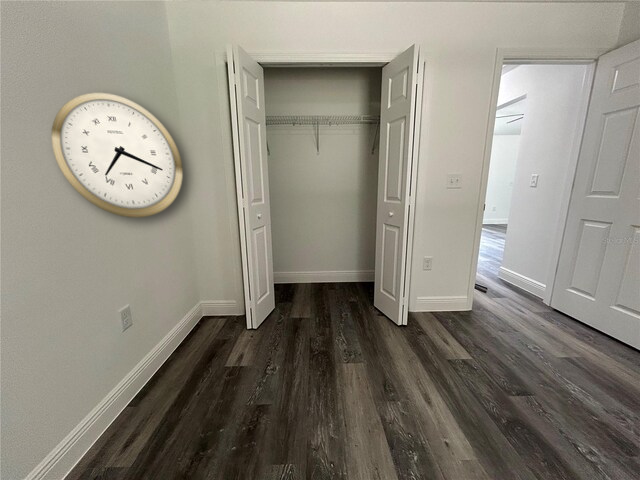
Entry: 7:19
